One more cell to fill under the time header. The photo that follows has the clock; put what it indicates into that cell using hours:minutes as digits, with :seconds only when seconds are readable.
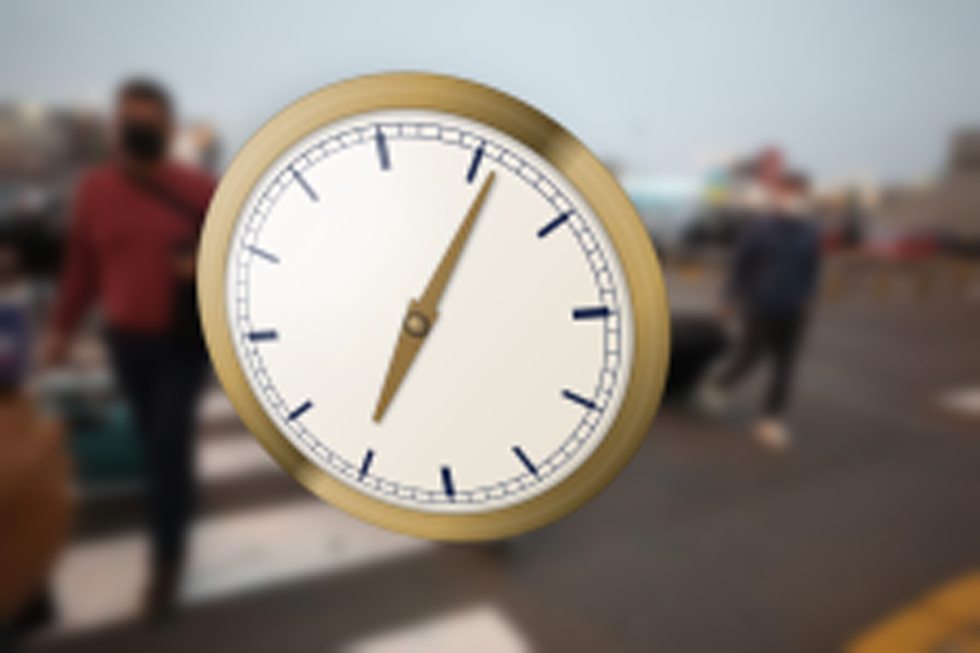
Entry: 7:06
